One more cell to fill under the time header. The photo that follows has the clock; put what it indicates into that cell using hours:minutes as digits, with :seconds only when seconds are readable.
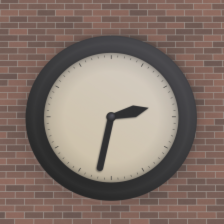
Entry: 2:32
